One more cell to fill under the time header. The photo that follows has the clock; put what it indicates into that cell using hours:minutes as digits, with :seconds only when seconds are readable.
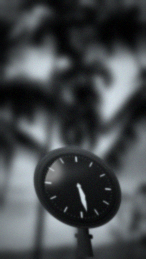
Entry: 5:28
